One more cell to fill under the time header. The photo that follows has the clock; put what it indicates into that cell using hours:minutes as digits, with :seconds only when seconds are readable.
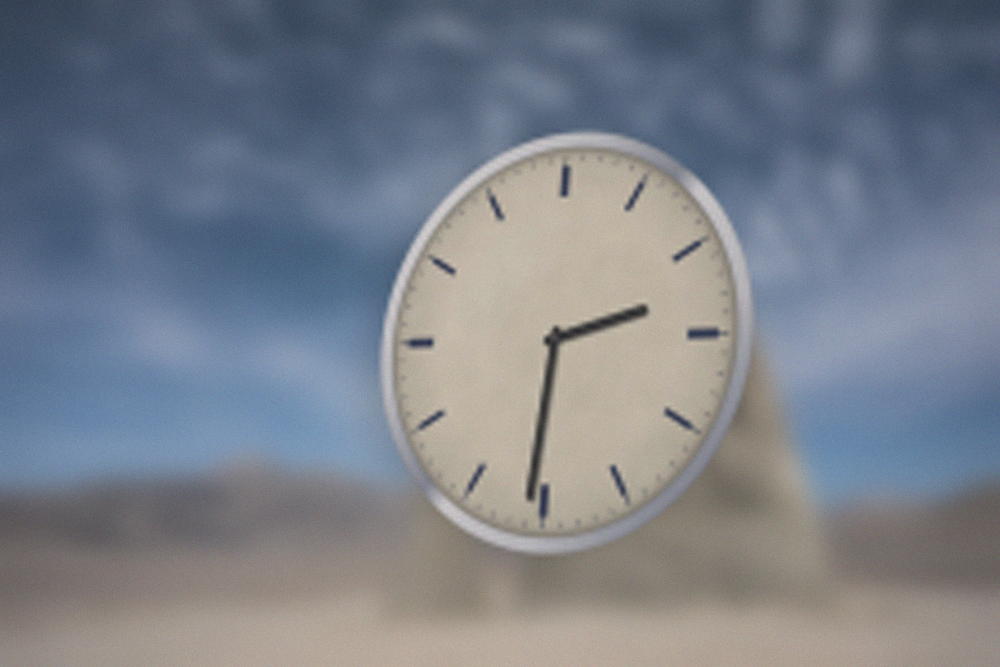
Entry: 2:31
